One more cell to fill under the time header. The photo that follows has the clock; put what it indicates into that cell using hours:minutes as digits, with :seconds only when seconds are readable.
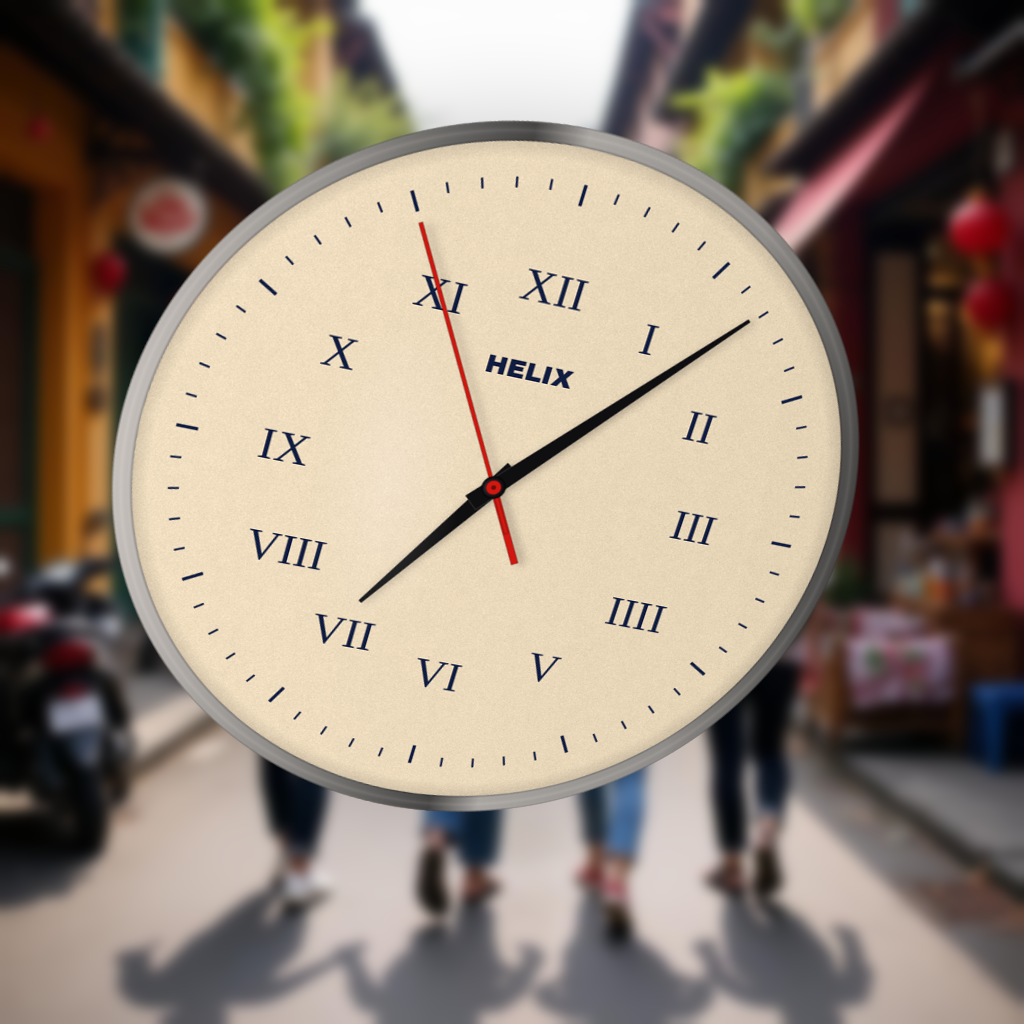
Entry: 7:06:55
